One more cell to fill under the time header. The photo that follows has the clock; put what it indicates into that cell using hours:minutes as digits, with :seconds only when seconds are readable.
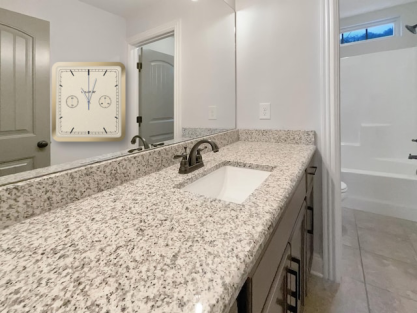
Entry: 11:03
